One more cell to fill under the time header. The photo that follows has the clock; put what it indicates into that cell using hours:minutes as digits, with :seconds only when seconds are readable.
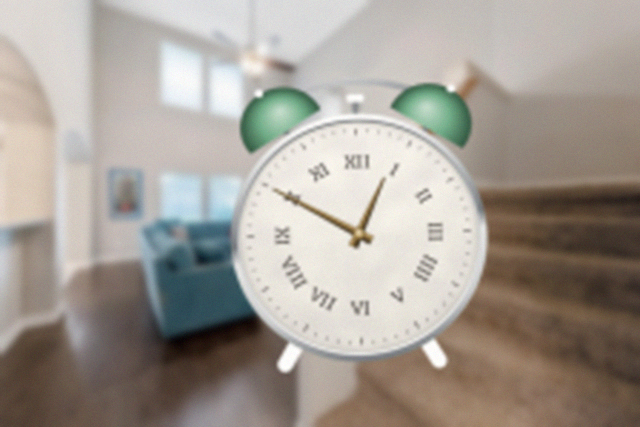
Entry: 12:50
